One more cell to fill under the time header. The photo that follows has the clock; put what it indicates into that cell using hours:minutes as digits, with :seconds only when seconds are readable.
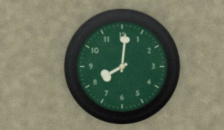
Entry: 8:01
